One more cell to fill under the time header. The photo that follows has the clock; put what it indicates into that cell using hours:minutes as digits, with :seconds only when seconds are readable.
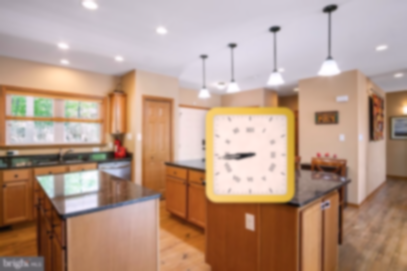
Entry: 8:44
